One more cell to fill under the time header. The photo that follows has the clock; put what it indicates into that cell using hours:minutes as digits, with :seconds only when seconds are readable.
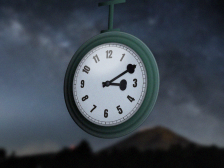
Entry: 3:10
